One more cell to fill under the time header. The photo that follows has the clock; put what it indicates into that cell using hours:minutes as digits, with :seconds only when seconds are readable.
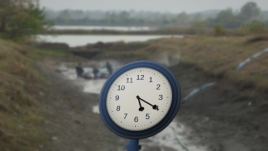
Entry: 5:20
